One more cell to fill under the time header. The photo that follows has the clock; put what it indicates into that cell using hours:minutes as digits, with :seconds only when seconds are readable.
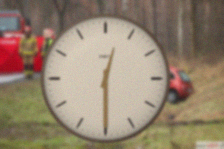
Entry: 12:30
